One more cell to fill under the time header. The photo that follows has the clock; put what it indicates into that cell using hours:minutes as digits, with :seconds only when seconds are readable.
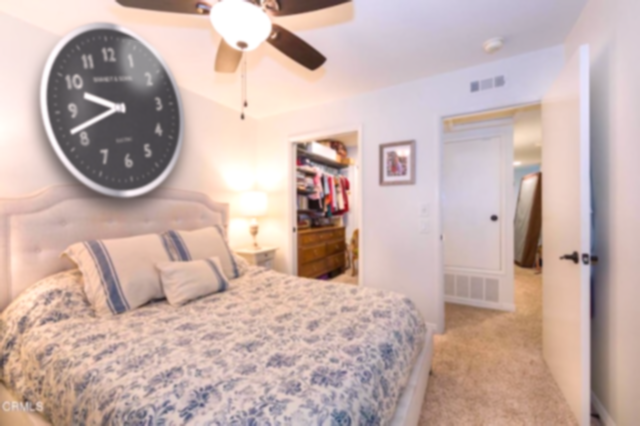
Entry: 9:42
